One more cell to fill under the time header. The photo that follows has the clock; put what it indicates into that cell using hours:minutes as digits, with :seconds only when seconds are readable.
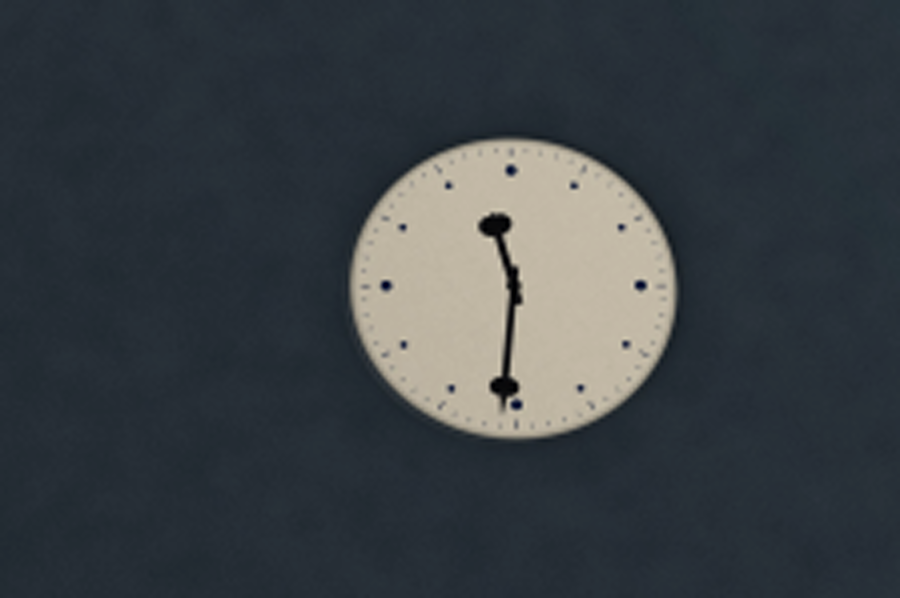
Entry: 11:31
